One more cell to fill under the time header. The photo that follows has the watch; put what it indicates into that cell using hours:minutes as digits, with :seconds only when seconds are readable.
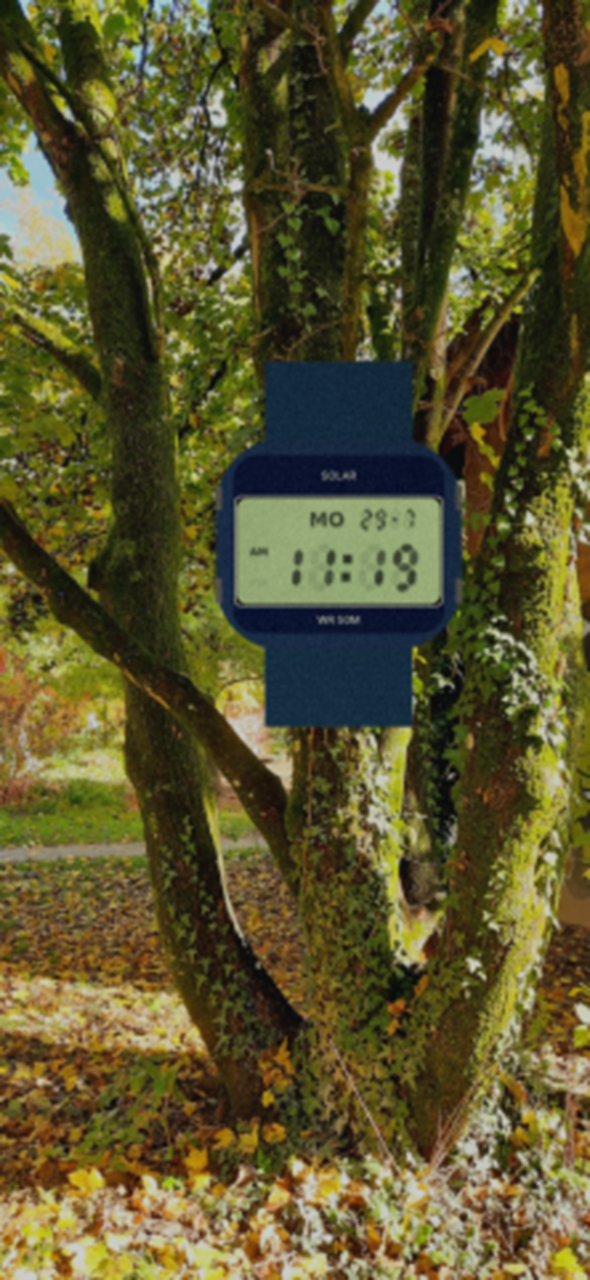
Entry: 11:19
